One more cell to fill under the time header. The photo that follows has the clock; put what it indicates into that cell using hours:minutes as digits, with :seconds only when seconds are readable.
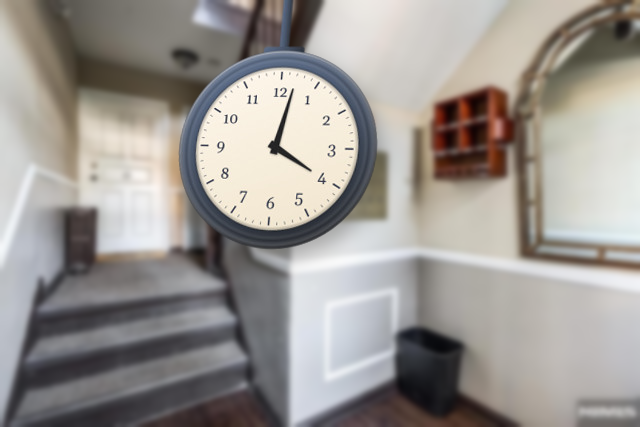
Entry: 4:02
